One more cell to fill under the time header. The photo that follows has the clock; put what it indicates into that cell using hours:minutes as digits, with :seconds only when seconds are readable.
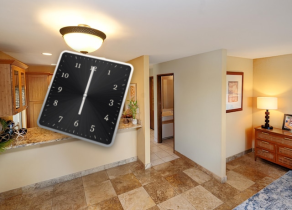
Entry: 6:00
